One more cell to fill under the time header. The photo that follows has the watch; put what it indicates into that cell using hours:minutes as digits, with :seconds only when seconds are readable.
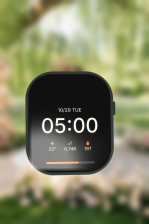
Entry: 5:00
